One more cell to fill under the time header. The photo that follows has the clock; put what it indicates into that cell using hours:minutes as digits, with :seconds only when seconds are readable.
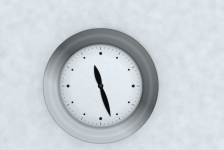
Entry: 11:27
